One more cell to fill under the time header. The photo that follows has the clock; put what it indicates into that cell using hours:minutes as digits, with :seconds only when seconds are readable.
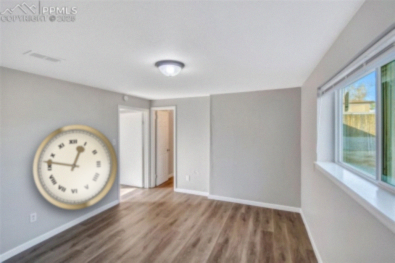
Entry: 12:47
